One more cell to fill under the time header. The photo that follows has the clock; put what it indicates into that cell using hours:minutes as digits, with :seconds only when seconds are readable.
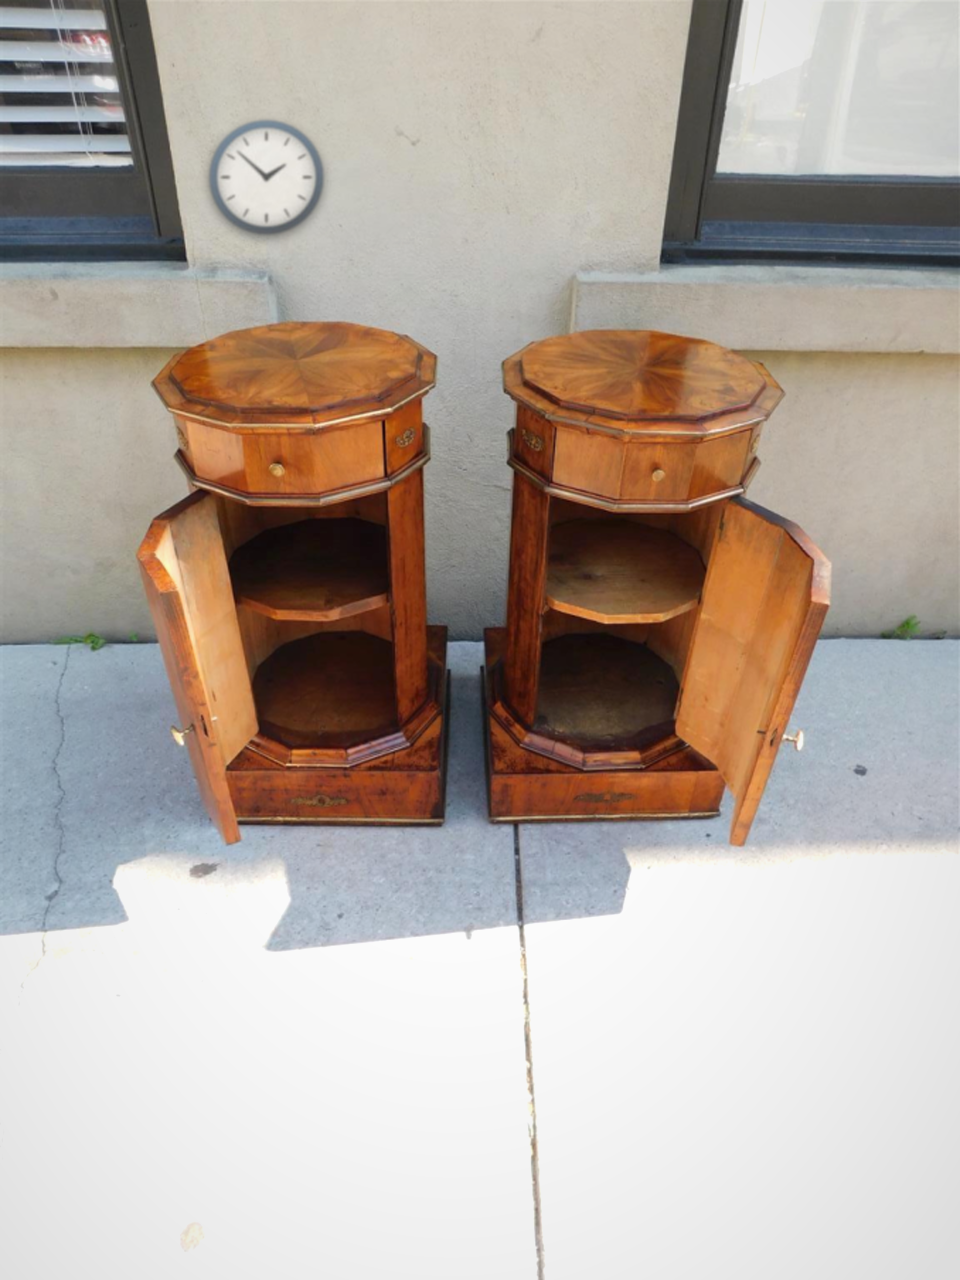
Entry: 1:52
